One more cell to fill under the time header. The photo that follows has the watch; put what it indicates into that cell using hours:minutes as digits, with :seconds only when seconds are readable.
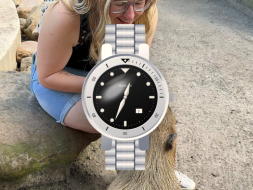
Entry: 12:34
